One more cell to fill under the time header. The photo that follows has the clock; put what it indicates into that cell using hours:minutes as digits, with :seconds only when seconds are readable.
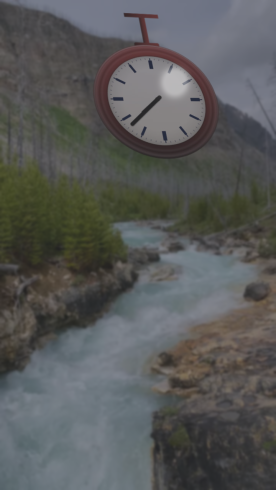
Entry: 7:38
